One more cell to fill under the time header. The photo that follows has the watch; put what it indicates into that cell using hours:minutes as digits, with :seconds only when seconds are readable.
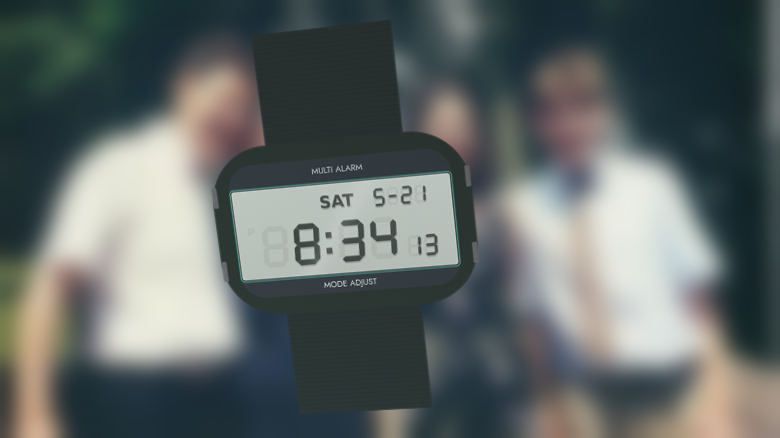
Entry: 8:34:13
